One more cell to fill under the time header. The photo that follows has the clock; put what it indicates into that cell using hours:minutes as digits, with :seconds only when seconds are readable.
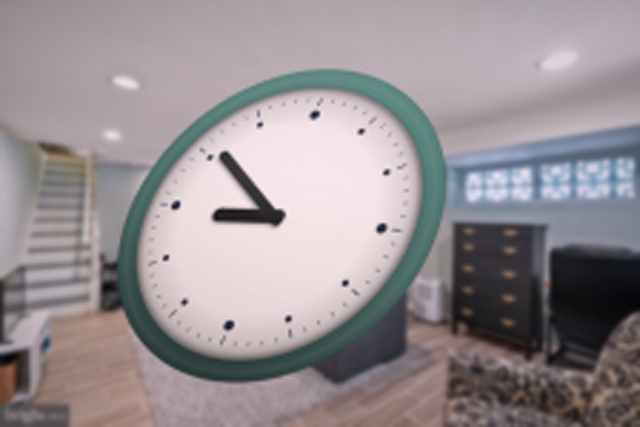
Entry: 8:51
